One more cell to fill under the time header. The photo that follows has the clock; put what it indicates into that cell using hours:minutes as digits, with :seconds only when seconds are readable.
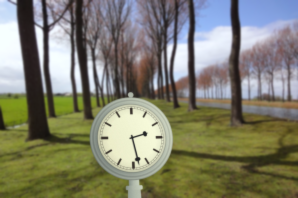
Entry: 2:28
